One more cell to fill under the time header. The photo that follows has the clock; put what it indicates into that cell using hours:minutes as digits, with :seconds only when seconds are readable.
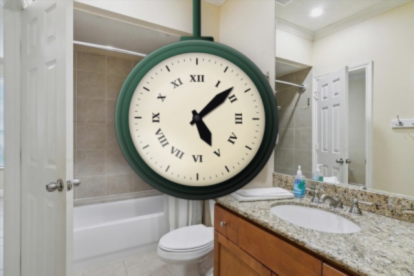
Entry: 5:08
